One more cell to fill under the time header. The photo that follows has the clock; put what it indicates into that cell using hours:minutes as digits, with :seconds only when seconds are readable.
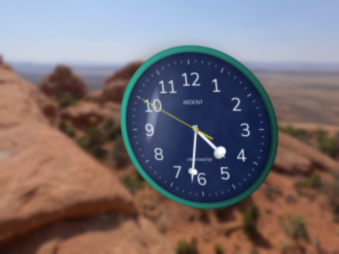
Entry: 4:31:50
